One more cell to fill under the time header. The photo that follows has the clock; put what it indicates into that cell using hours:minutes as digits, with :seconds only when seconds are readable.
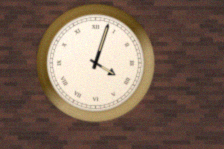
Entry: 4:03
